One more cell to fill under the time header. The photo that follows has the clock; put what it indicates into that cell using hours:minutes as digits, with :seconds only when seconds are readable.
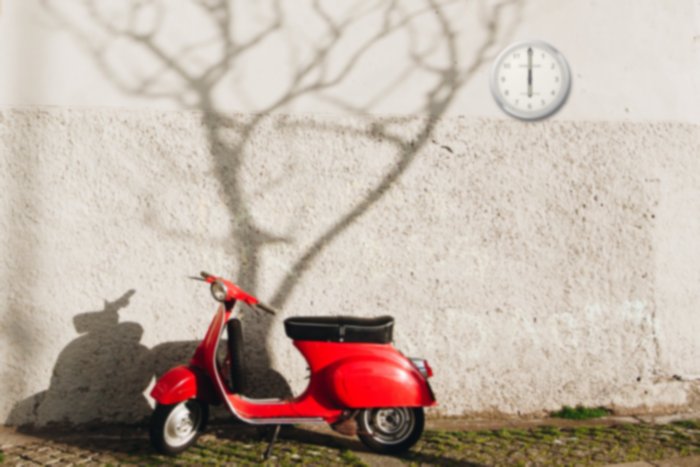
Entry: 6:00
